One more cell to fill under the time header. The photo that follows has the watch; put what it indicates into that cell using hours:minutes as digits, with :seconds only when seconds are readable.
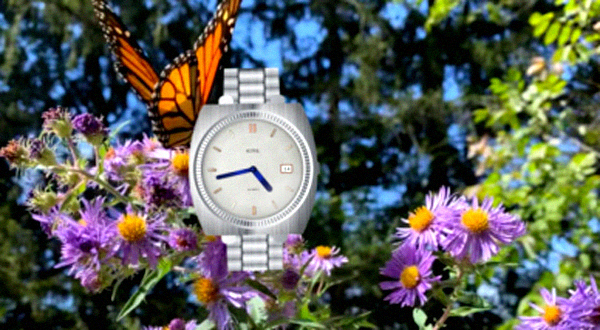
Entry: 4:43
